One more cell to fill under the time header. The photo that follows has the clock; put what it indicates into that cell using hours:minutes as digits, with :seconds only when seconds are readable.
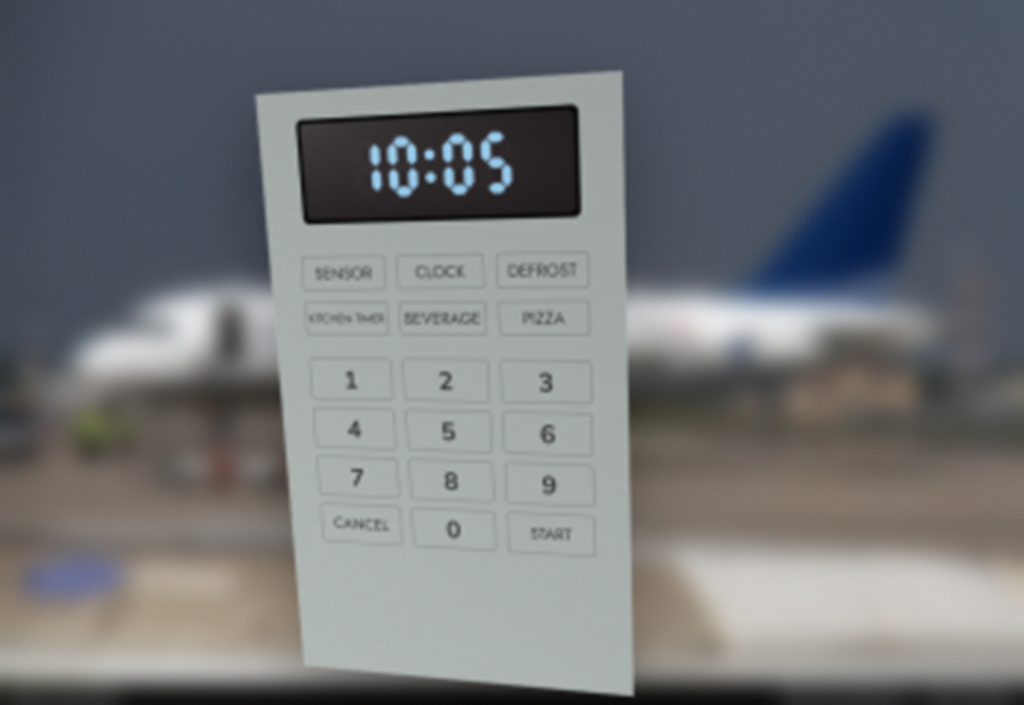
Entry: 10:05
